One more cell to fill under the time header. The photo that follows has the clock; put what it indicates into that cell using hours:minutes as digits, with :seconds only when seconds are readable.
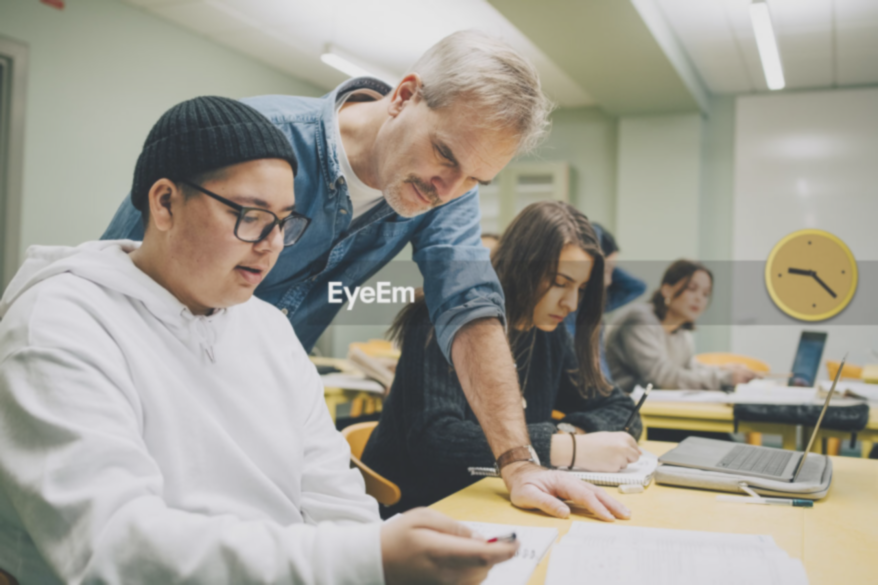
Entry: 9:23
